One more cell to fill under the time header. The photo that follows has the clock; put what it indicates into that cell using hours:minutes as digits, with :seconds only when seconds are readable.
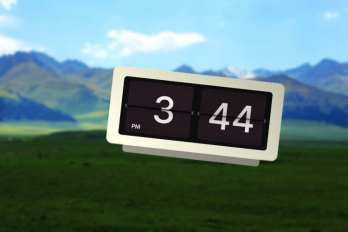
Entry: 3:44
